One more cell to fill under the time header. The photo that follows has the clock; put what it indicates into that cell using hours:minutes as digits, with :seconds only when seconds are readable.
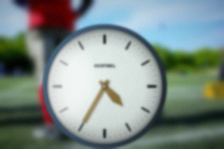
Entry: 4:35
